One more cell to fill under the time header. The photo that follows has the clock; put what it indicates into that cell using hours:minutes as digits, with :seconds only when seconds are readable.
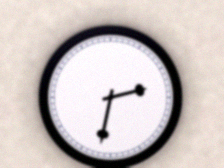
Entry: 2:32
